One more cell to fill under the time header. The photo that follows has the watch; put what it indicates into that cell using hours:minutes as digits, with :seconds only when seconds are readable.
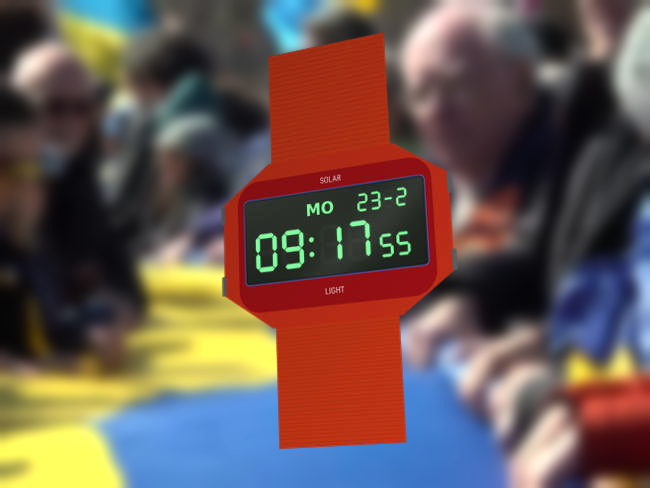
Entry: 9:17:55
